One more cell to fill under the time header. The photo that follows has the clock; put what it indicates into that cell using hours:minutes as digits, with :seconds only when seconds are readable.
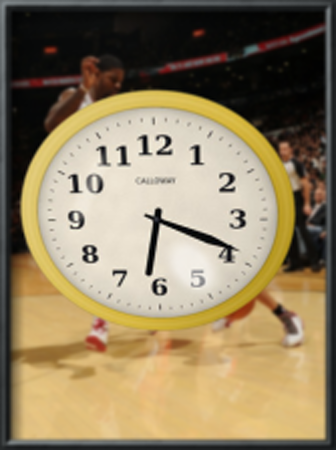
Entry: 6:19
